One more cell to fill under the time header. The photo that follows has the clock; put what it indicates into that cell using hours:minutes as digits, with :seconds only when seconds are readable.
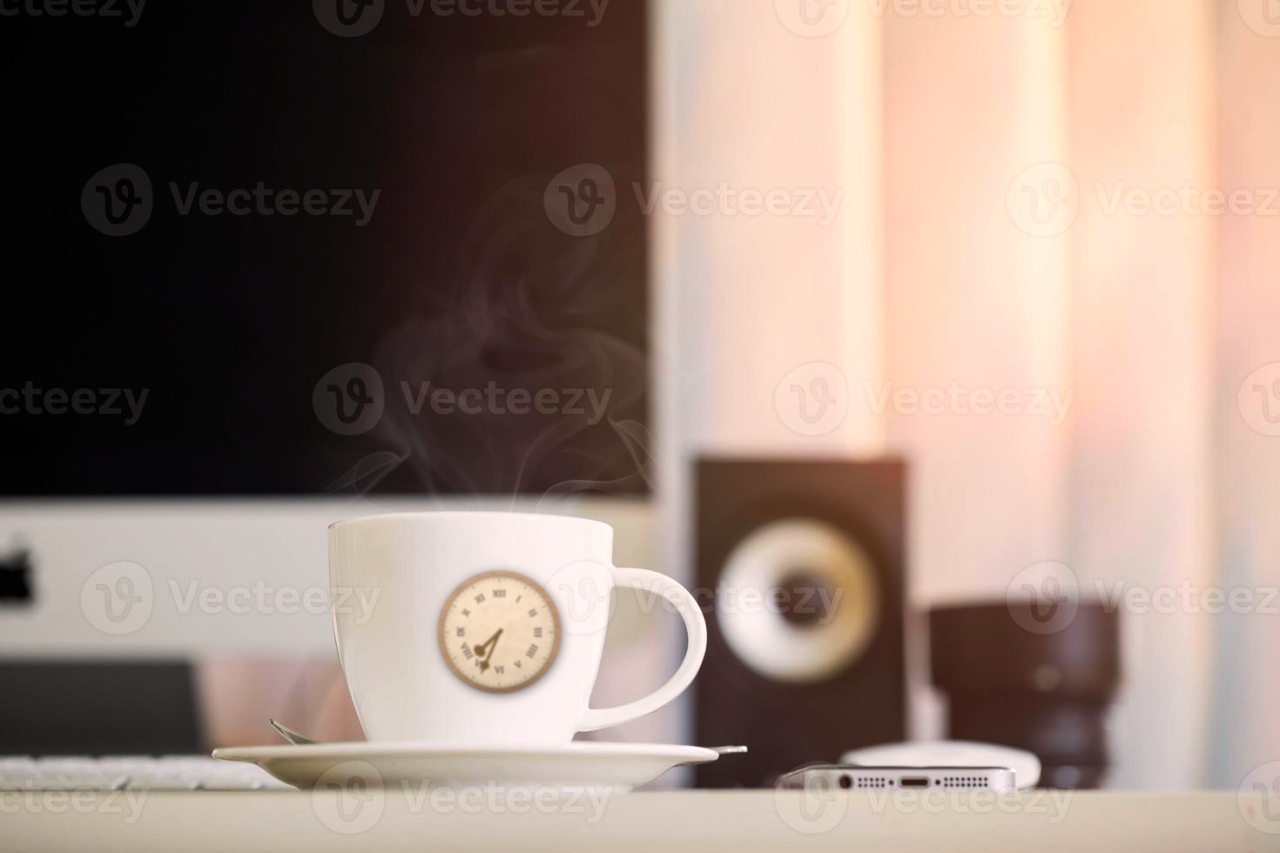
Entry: 7:34
